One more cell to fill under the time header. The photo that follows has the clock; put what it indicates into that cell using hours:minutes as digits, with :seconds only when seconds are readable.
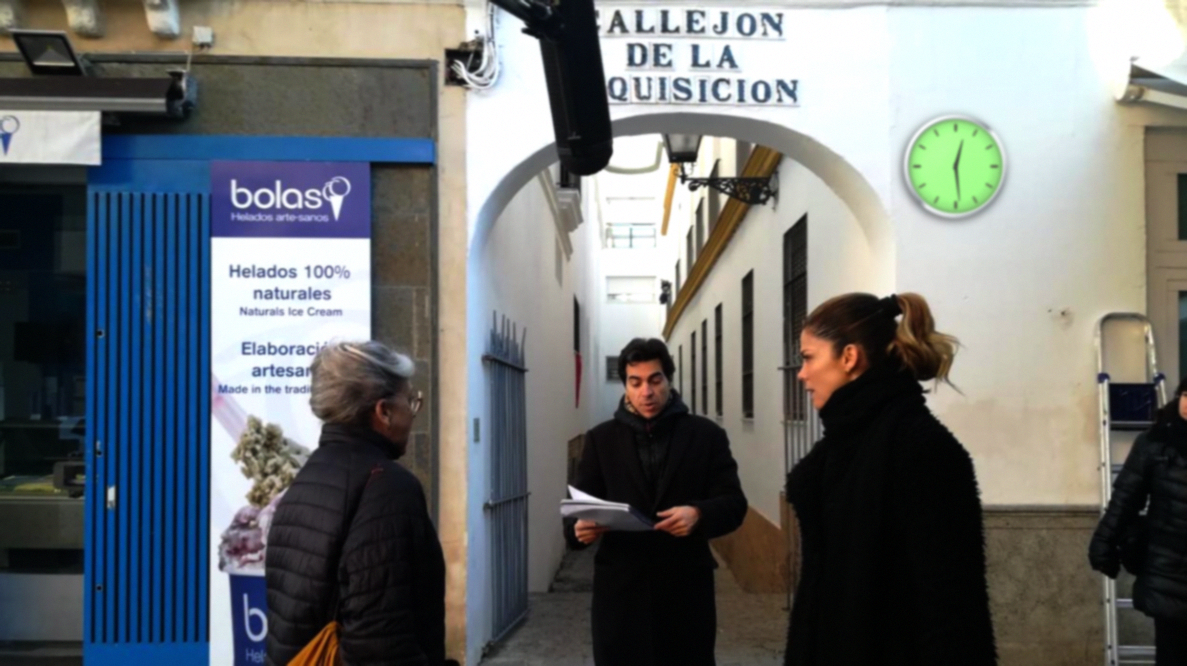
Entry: 12:29
